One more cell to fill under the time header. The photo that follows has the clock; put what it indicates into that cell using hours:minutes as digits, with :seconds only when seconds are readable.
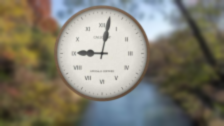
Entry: 9:02
